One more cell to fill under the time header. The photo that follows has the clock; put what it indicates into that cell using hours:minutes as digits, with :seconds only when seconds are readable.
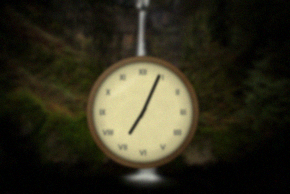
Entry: 7:04
